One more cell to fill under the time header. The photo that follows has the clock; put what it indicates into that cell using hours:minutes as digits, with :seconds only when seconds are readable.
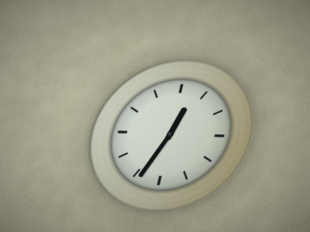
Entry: 12:34
